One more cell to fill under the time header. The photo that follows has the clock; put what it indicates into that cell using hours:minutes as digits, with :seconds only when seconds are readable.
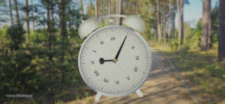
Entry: 9:05
